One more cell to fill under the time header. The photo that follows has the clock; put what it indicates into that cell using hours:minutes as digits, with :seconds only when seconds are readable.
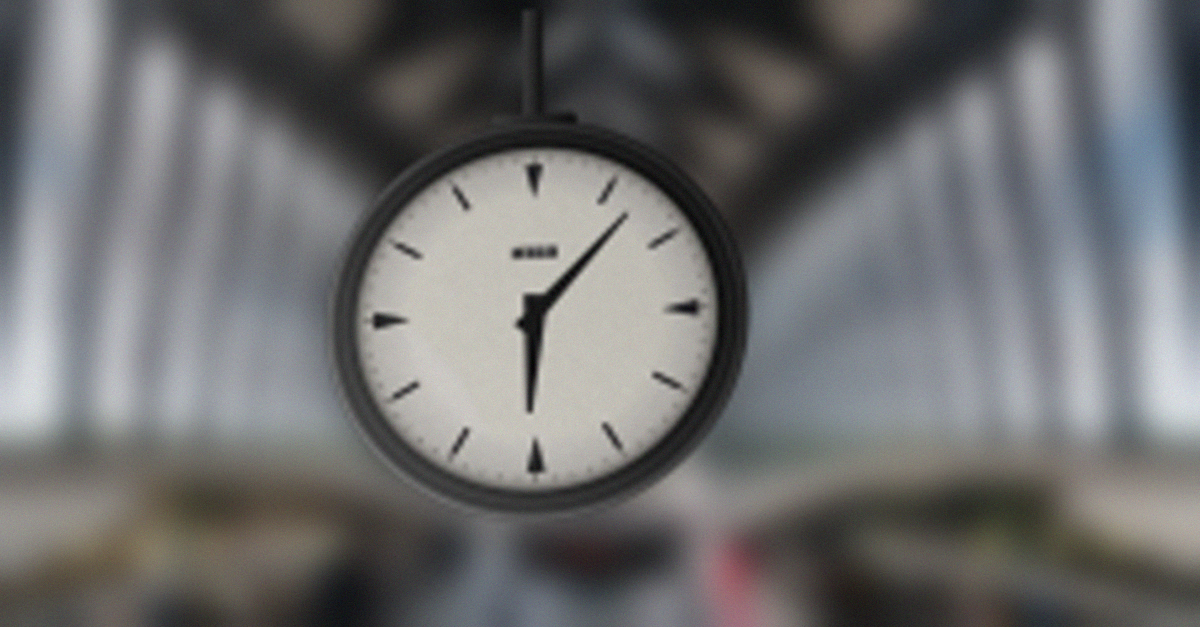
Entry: 6:07
